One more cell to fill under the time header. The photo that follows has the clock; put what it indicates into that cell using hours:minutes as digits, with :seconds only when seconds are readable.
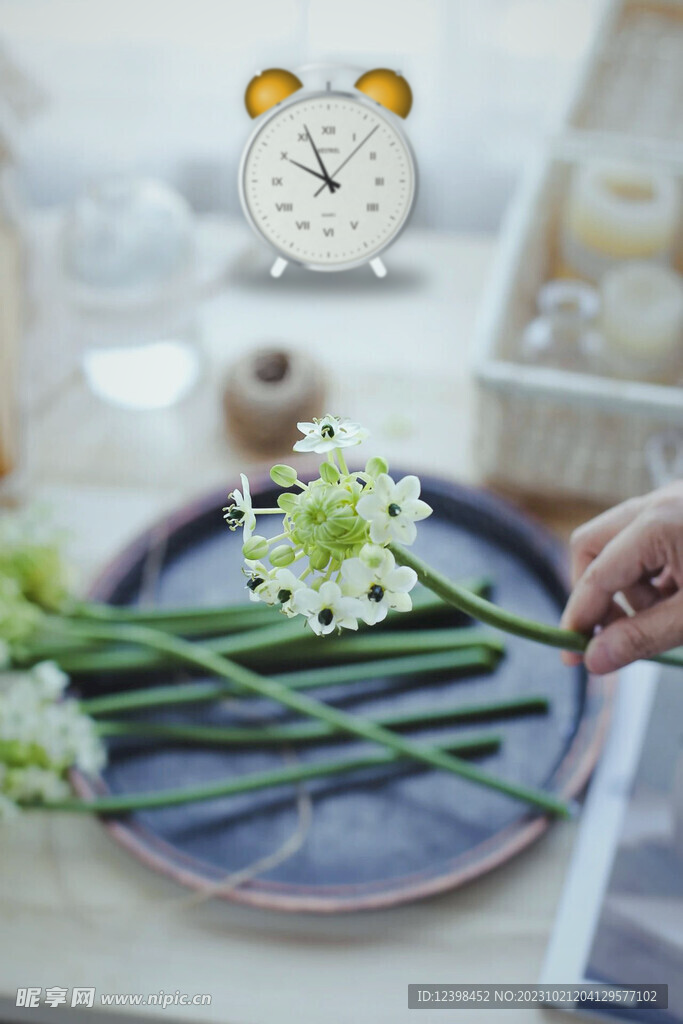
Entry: 9:56:07
